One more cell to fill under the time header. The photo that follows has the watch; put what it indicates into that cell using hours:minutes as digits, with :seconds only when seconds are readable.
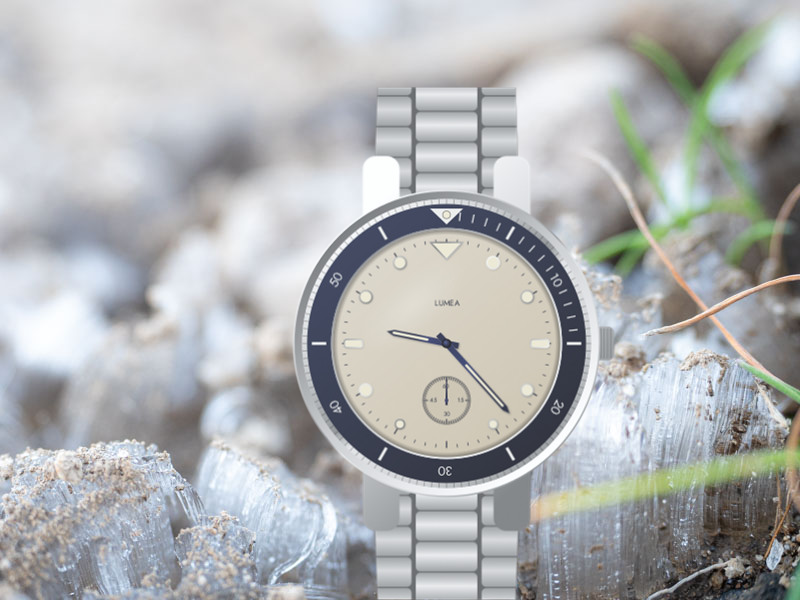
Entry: 9:23
